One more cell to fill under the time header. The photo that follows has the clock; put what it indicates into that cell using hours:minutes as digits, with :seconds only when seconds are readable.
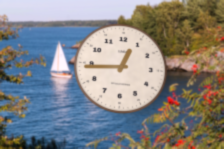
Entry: 12:44
